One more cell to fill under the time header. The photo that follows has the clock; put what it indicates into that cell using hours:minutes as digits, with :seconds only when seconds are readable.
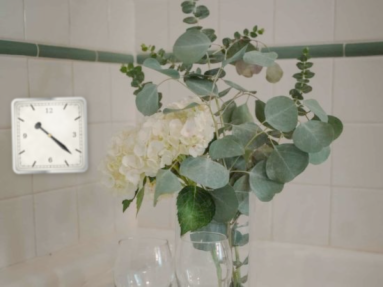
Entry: 10:22
